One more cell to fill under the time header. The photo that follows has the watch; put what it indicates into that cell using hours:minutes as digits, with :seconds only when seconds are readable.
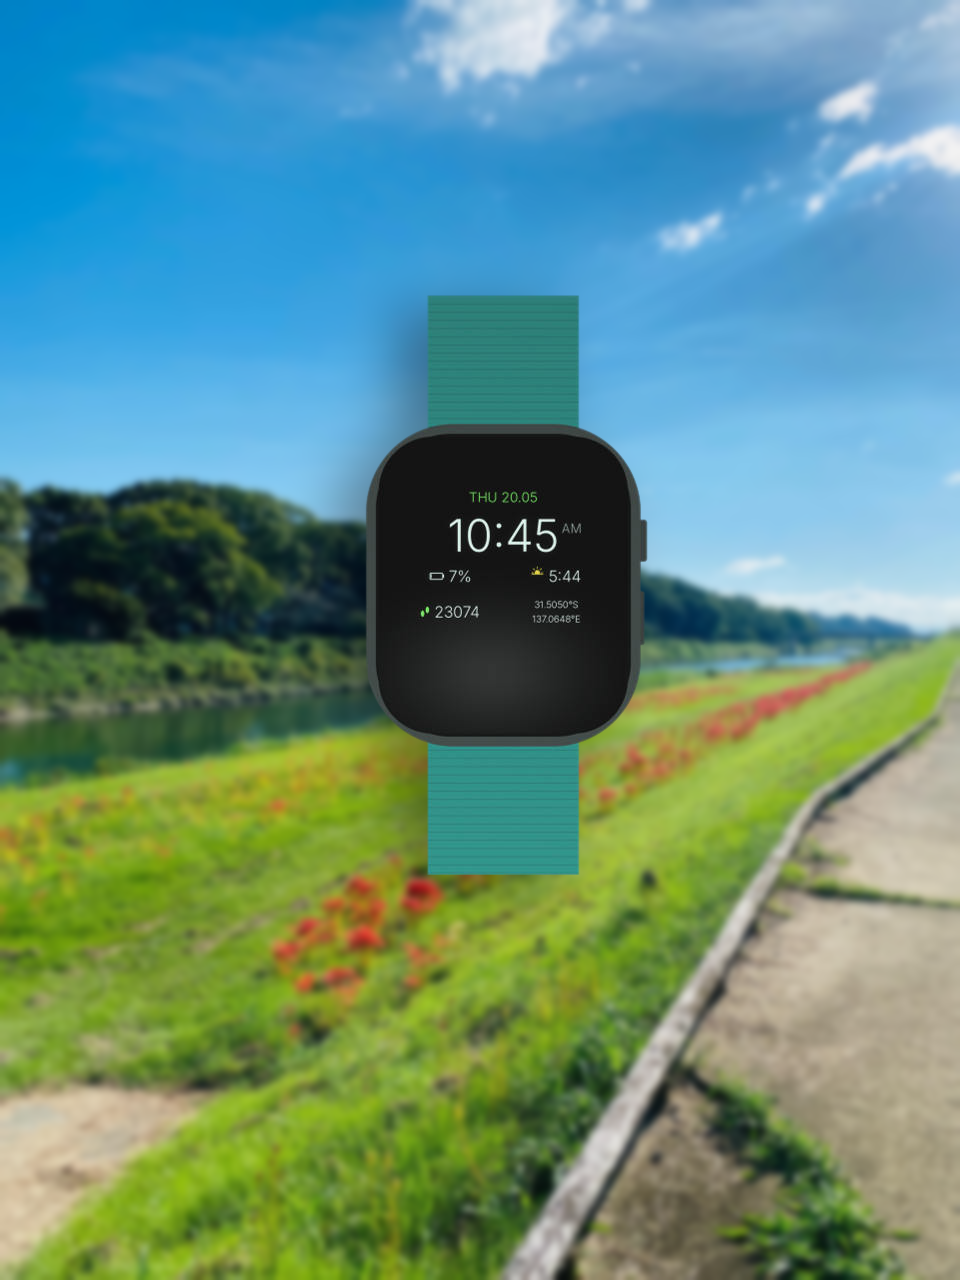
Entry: 10:45
